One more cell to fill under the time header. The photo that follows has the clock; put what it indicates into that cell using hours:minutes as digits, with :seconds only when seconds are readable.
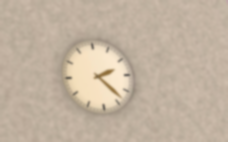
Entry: 2:23
